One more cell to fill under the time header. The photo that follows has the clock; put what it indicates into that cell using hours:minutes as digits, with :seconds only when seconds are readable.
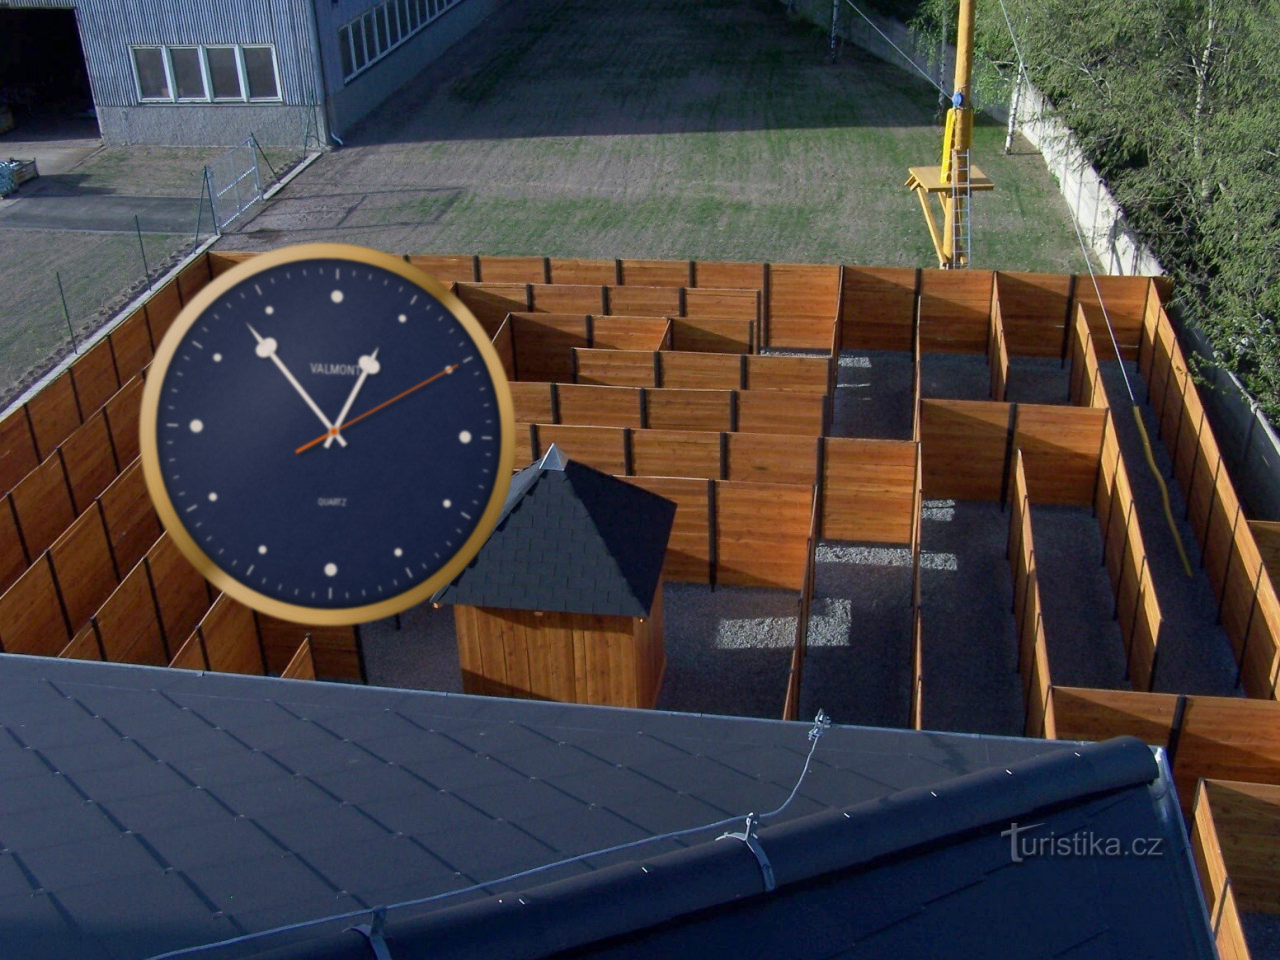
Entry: 12:53:10
